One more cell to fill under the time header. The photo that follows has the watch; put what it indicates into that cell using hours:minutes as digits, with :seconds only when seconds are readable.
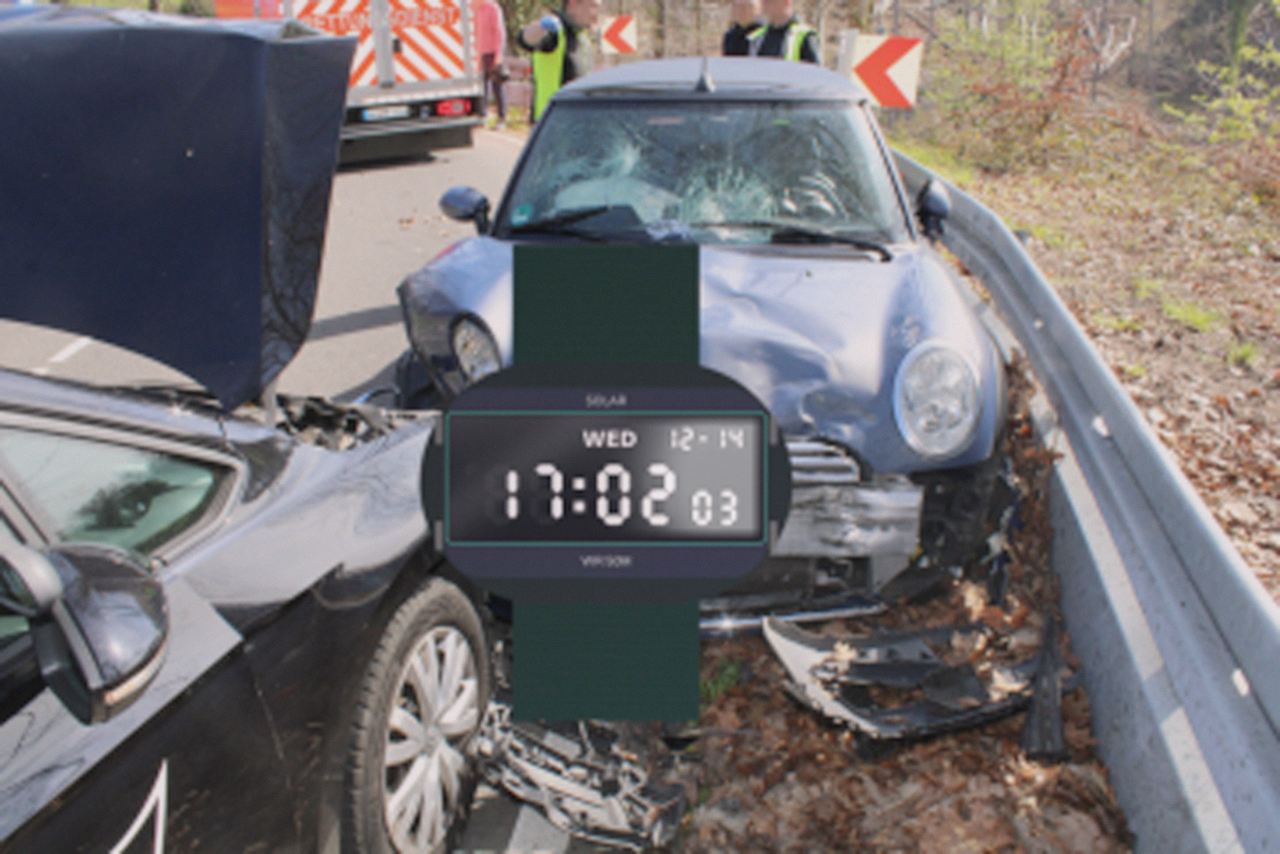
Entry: 17:02:03
